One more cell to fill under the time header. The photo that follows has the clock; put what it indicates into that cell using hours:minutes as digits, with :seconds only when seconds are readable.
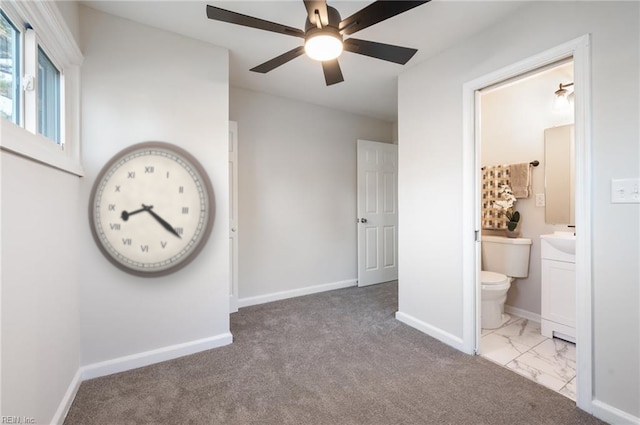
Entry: 8:21
